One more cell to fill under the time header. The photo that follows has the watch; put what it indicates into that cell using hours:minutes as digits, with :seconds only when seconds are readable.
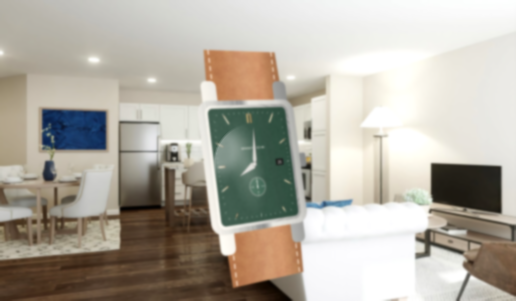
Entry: 8:01
